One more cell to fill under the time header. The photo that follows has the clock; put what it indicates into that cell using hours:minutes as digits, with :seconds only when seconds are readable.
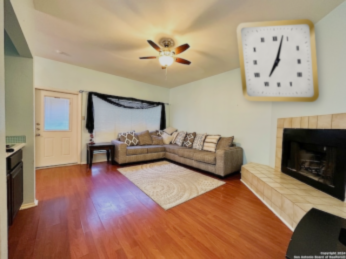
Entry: 7:03
